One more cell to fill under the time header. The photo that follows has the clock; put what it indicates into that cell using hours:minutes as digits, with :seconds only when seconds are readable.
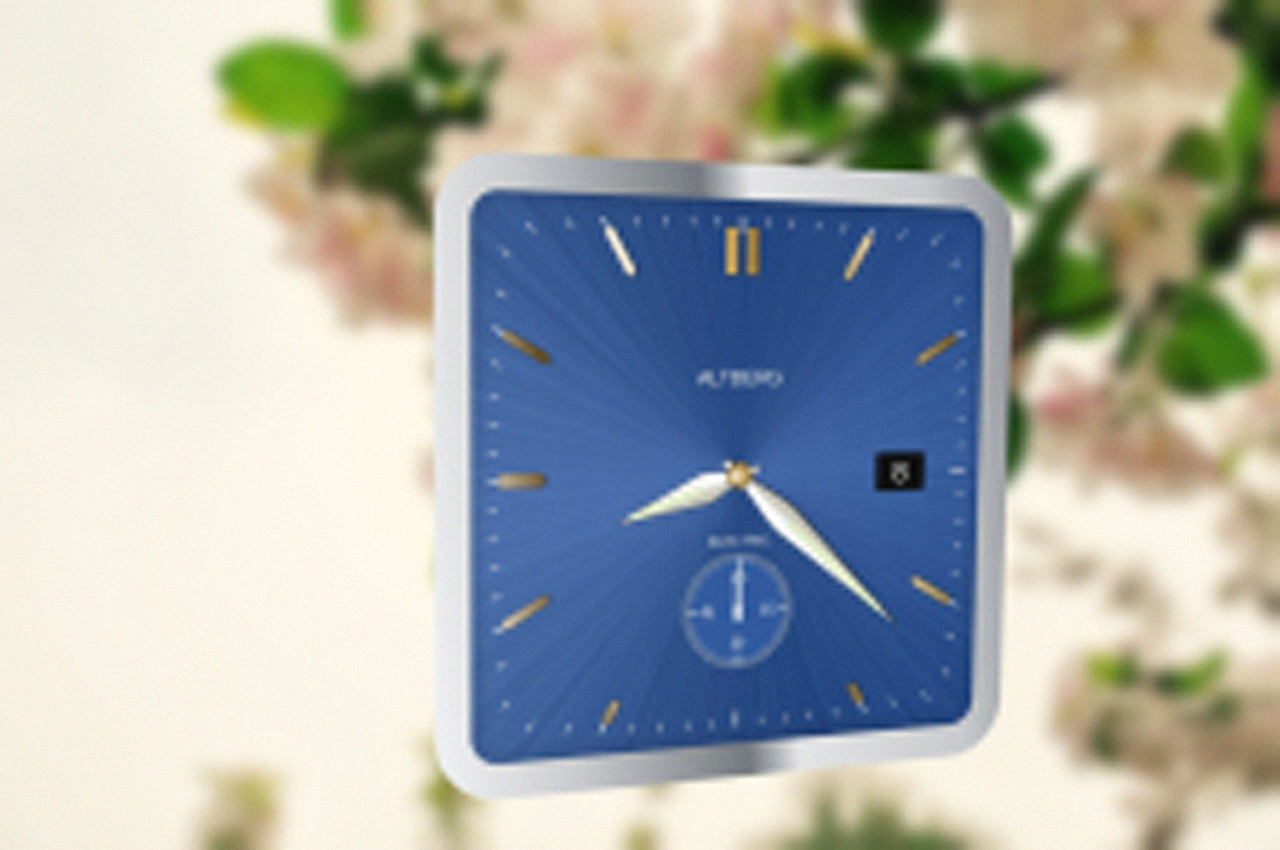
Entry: 8:22
